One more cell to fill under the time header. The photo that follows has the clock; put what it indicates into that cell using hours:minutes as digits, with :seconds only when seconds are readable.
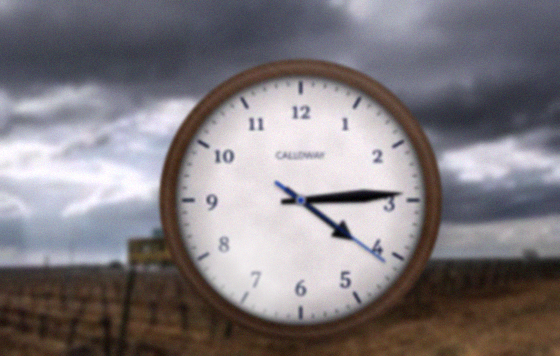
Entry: 4:14:21
